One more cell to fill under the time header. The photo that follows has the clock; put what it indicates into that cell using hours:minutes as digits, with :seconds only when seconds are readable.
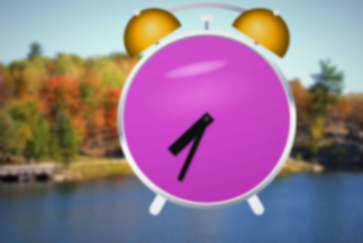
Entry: 7:34
